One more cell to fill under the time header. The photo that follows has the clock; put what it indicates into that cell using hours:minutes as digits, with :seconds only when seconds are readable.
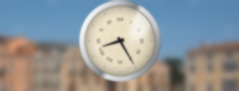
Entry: 8:25
